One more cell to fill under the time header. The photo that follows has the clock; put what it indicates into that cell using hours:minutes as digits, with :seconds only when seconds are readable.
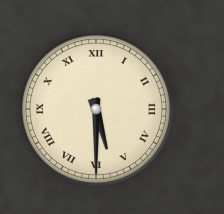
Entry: 5:30
